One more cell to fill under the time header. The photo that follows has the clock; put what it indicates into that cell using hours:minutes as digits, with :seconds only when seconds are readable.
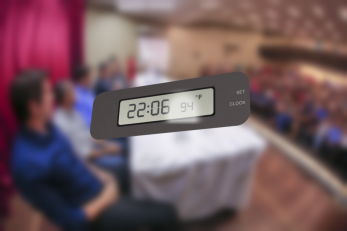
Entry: 22:06
